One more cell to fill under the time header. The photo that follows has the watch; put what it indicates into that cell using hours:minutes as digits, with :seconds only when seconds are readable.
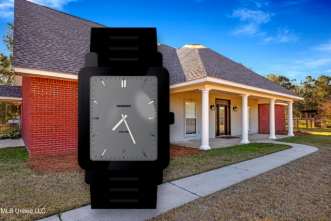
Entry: 7:26
